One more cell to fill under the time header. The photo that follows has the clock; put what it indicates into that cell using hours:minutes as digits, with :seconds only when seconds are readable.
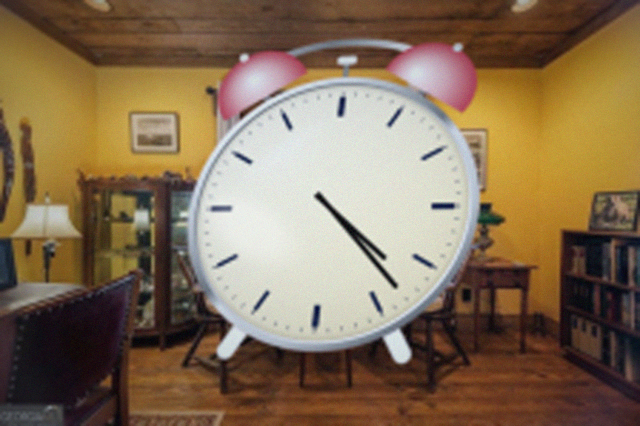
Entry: 4:23
